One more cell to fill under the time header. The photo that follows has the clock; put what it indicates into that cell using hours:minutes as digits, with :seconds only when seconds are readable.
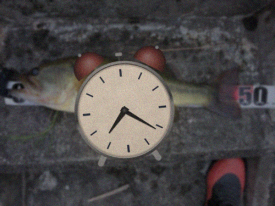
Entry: 7:21
